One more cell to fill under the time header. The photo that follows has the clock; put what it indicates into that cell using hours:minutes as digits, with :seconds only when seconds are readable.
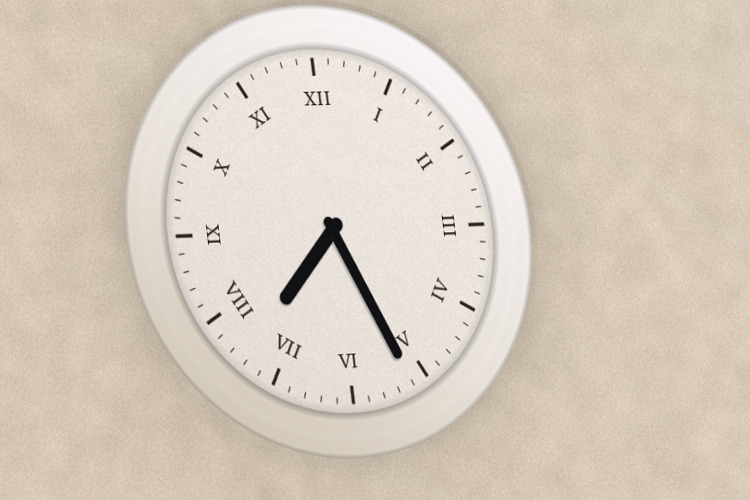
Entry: 7:26
